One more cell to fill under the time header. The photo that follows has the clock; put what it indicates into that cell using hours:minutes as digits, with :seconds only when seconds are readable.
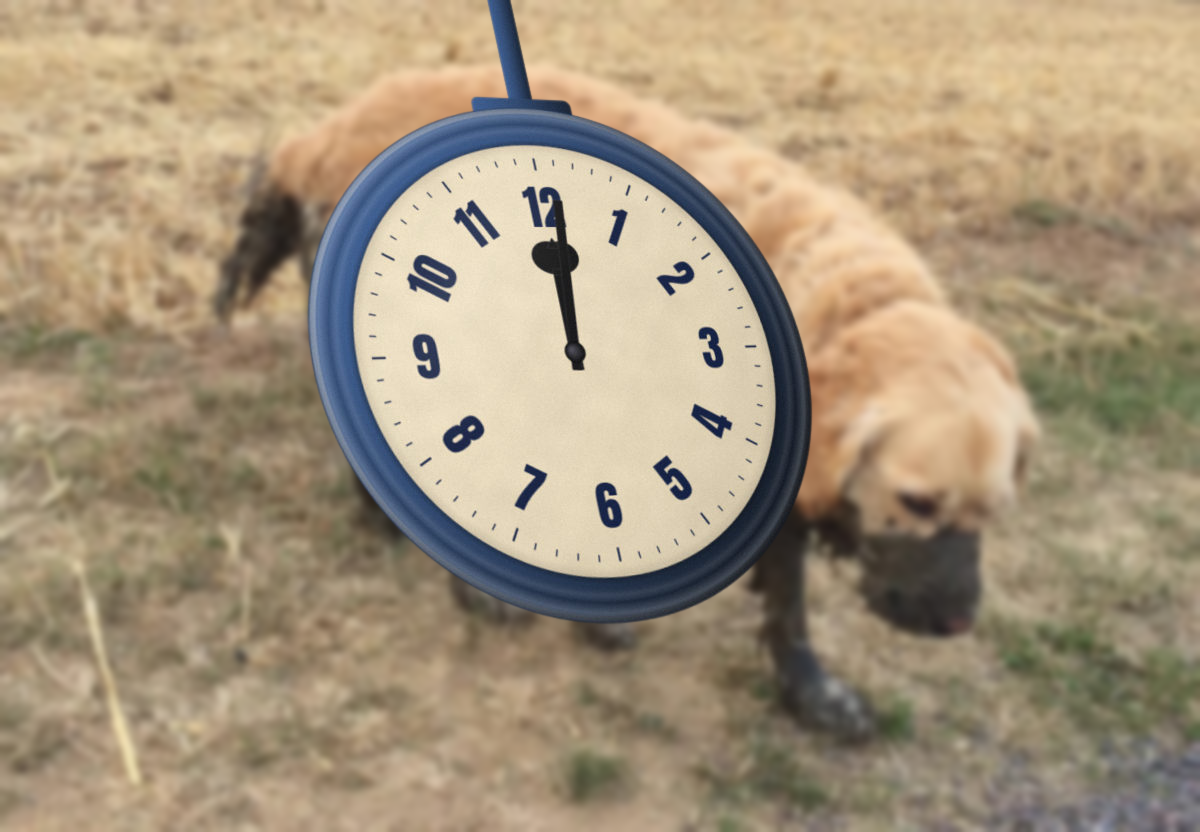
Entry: 12:01
